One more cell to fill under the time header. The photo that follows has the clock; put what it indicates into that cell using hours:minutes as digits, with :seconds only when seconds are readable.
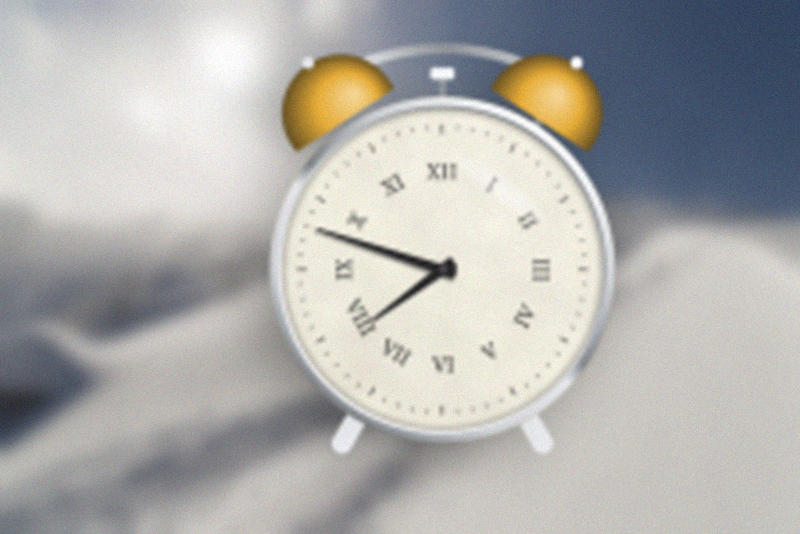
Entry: 7:48
